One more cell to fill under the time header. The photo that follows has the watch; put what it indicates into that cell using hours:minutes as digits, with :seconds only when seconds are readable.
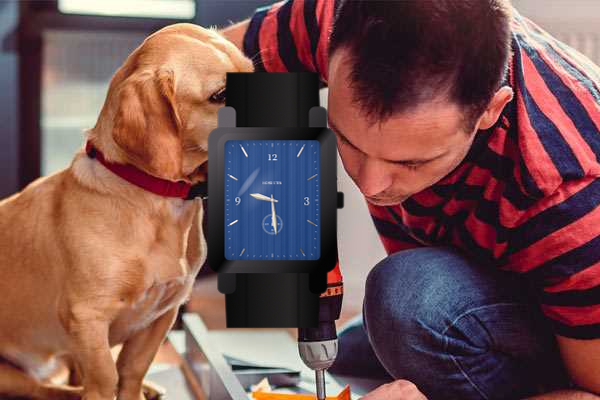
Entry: 9:29
